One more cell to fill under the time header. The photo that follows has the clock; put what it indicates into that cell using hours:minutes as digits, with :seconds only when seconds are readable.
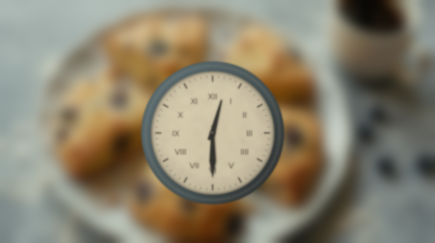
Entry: 12:30
